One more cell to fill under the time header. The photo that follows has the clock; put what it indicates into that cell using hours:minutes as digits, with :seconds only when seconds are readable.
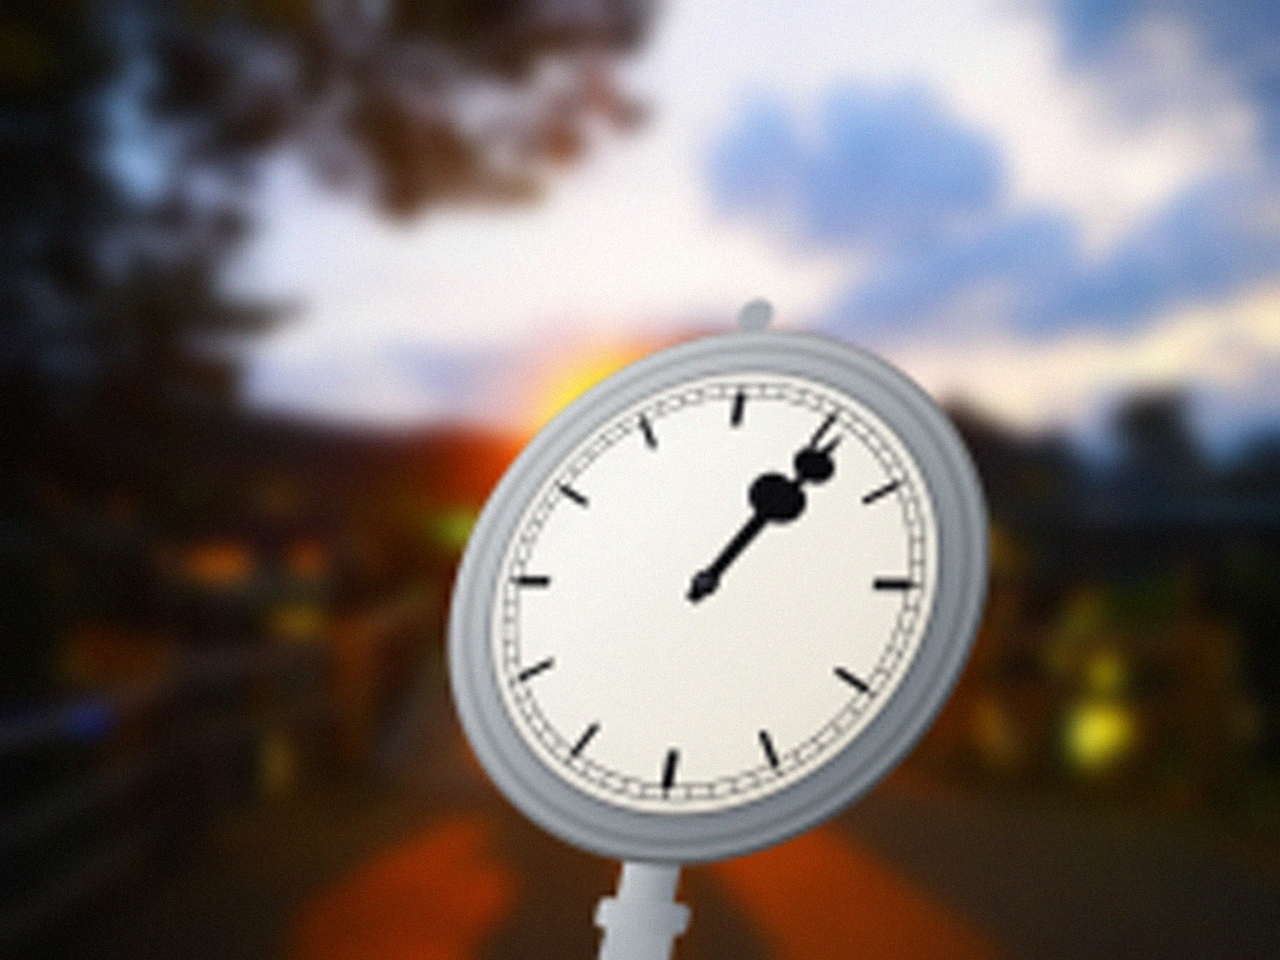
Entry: 1:06
